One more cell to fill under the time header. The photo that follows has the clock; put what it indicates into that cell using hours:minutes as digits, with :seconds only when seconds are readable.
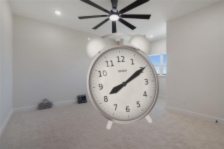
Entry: 8:10
